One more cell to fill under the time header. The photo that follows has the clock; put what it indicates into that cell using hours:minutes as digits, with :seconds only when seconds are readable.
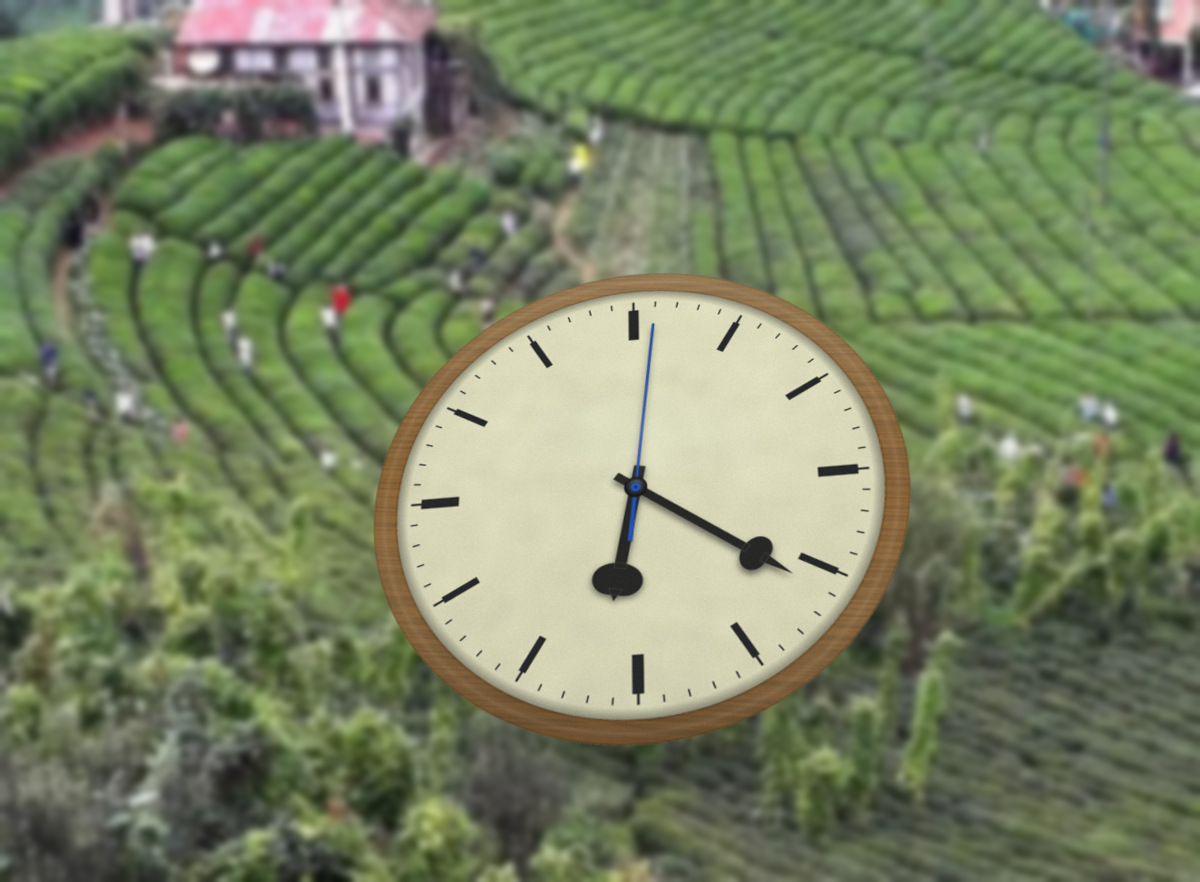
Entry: 6:21:01
